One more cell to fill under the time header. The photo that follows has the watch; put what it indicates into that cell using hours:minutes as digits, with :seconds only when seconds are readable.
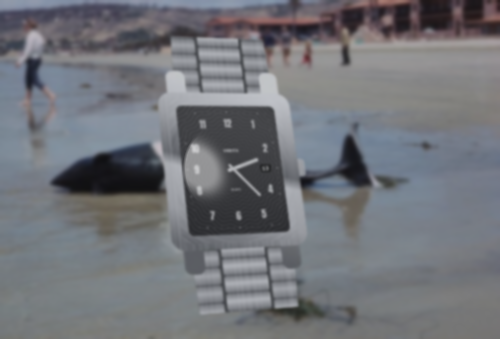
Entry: 2:23
